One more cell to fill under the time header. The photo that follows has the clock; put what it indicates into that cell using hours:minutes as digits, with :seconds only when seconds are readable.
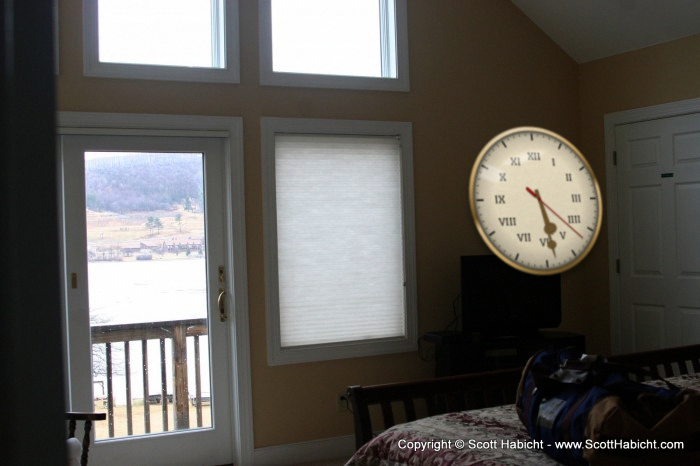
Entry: 5:28:22
